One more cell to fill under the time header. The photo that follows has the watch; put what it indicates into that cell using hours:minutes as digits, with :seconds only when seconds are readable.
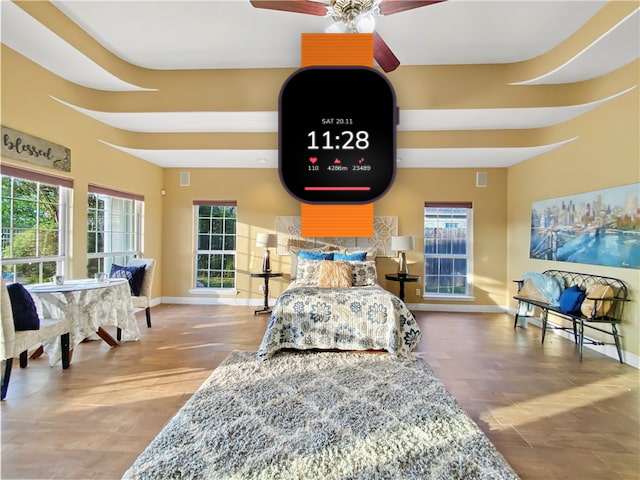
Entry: 11:28
